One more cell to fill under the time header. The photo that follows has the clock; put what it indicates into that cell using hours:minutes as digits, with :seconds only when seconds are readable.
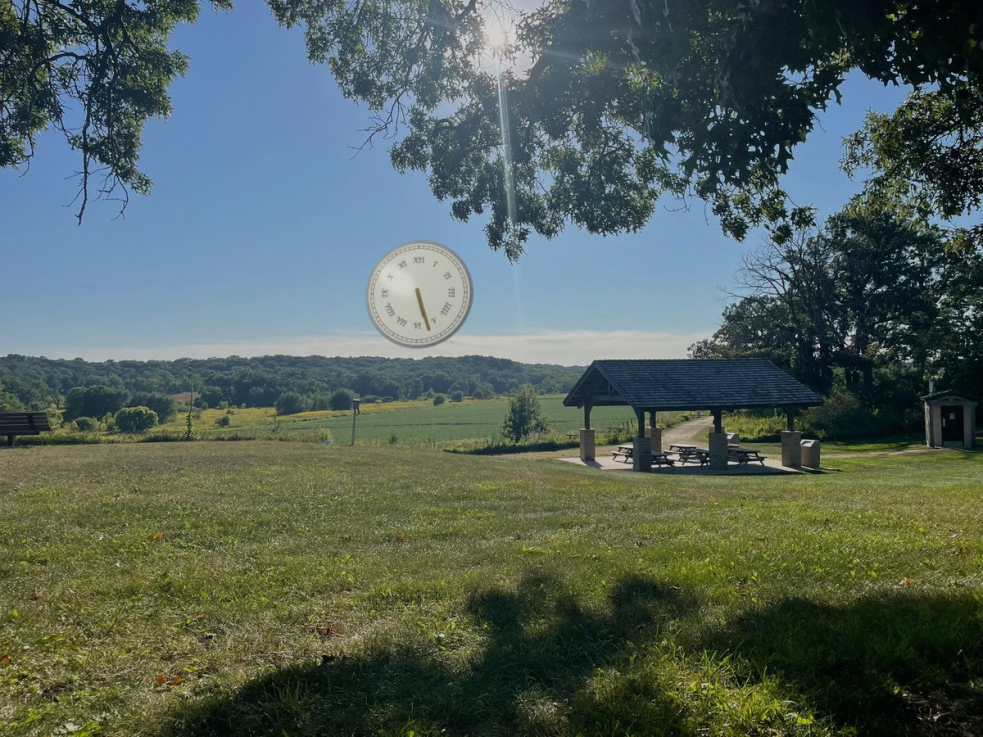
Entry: 5:27
